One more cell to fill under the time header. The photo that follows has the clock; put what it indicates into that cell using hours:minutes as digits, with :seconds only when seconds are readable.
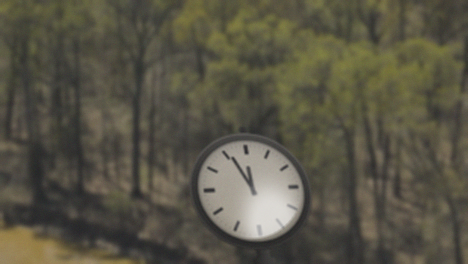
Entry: 11:56
